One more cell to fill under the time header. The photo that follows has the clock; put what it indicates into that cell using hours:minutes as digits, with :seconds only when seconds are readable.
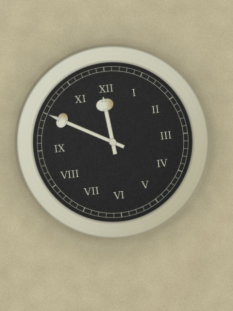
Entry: 11:50
